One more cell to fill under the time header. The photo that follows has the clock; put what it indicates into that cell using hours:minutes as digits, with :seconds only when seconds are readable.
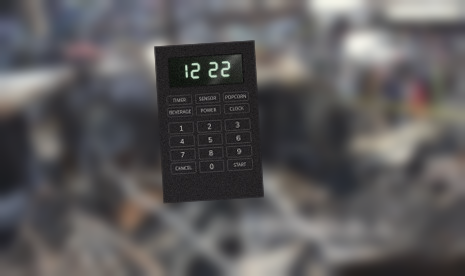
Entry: 12:22
